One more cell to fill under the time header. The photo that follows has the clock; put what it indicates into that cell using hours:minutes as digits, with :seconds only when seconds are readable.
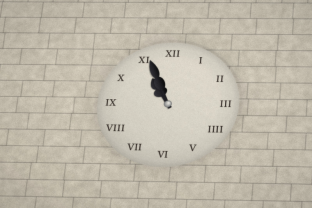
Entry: 10:56
